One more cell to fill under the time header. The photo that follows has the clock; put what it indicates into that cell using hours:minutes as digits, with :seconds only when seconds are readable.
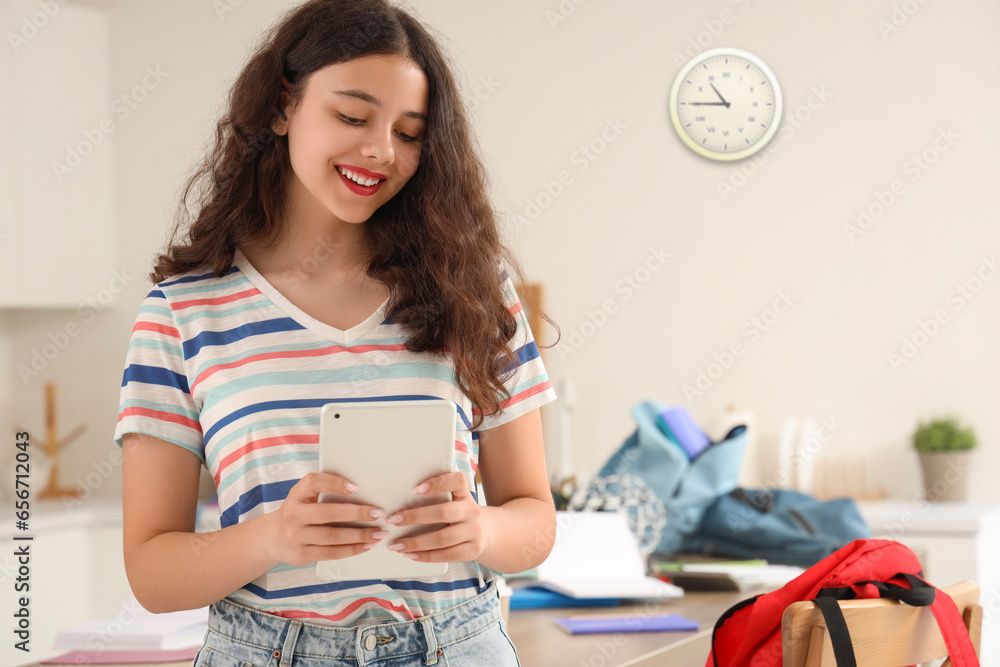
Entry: 10:45
